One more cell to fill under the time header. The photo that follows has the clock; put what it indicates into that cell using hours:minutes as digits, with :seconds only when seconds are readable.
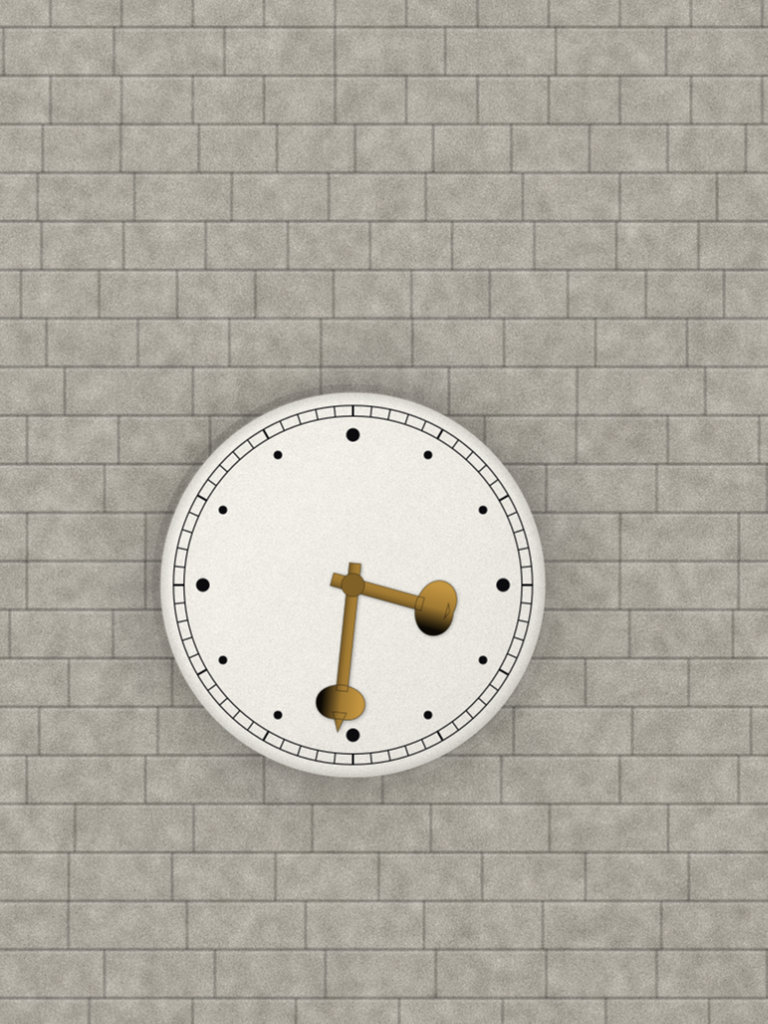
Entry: 3:31
